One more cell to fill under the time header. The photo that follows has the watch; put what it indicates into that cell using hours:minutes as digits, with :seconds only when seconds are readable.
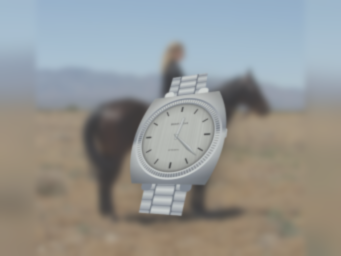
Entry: 12:22
